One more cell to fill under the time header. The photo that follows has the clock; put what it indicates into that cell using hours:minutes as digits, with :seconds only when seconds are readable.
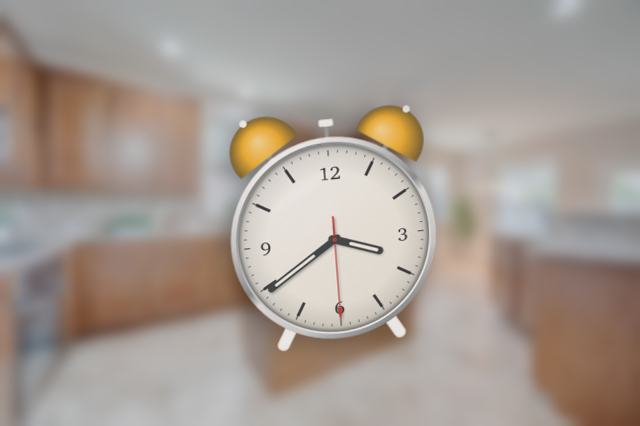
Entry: 3:39:30
